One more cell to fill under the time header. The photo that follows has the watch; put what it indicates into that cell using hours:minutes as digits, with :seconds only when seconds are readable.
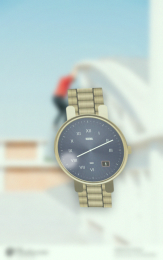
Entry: 8:11
